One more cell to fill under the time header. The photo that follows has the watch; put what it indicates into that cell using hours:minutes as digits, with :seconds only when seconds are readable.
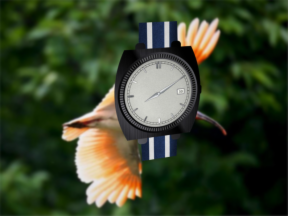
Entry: 8:10
